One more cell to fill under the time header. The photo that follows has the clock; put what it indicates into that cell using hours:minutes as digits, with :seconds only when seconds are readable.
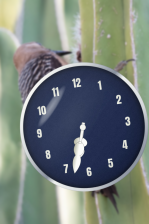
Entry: 6:33
